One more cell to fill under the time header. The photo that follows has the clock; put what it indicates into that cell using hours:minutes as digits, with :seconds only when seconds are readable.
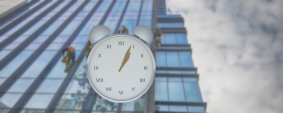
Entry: 1:04
